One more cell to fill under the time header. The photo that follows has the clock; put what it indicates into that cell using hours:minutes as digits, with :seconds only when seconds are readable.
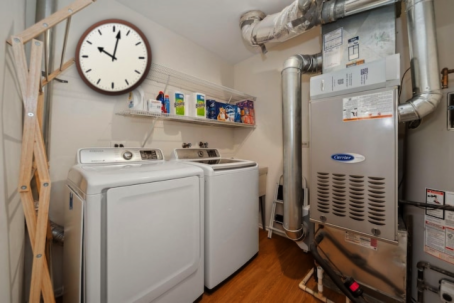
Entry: 10:02
